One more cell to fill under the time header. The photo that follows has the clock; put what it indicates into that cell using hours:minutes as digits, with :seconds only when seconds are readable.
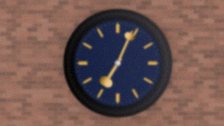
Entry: 7:04
